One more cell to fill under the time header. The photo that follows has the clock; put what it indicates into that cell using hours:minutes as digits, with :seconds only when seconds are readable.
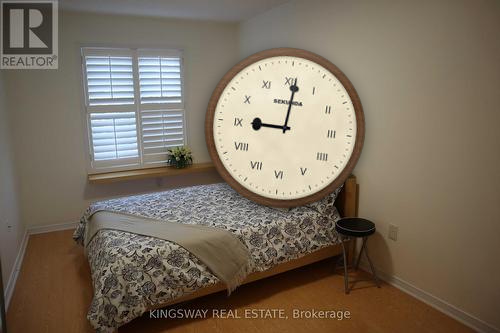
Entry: 9:01
